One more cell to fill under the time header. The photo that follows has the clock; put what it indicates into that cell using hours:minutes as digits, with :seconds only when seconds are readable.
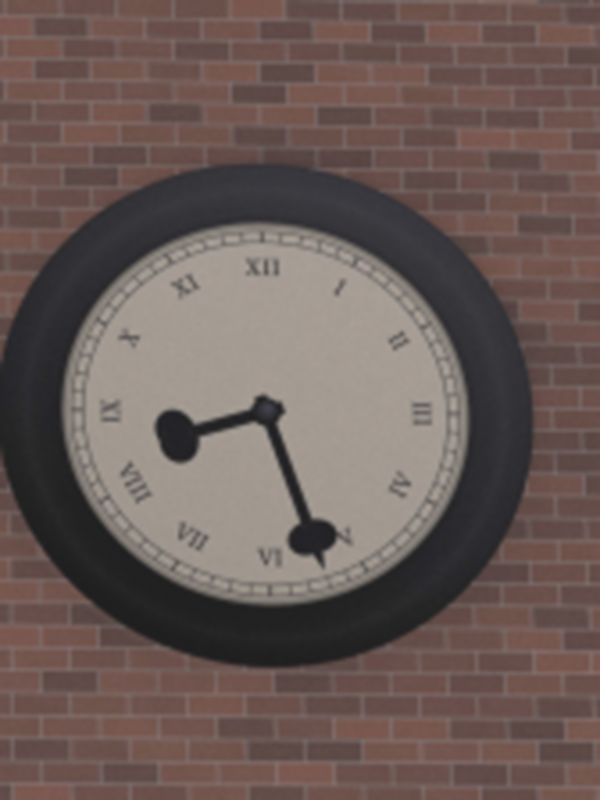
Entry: 8:27
